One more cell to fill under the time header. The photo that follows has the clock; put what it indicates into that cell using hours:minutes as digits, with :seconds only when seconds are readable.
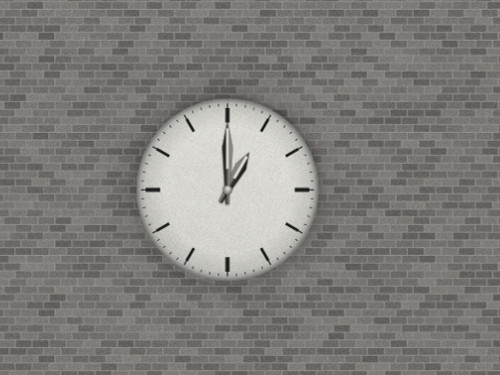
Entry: 1:00
